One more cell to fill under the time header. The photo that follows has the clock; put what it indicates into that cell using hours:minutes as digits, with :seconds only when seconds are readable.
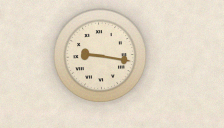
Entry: 9:17
